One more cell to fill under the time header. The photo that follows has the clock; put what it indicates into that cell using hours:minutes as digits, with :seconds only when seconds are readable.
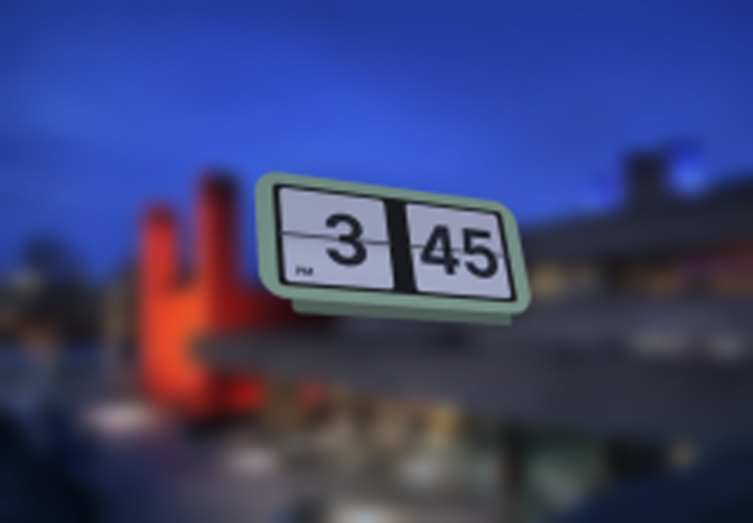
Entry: 3:45
